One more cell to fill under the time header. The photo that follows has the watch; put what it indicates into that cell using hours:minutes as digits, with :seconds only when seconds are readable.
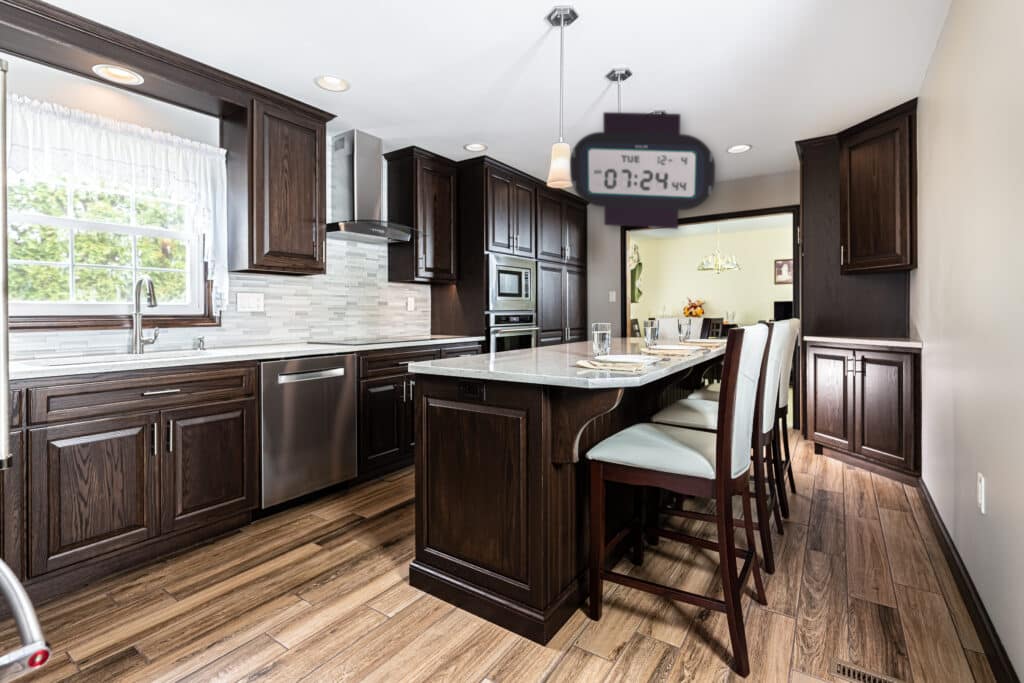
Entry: 7:24:44
